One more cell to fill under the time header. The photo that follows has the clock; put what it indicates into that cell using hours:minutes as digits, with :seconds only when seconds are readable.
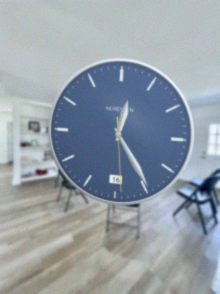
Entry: 12:24:29
